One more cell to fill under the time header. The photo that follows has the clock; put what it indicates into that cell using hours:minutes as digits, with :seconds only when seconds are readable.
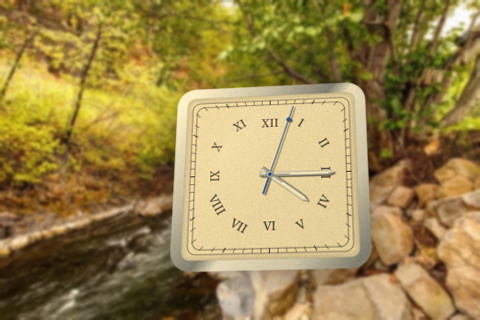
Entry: 4:15:03
